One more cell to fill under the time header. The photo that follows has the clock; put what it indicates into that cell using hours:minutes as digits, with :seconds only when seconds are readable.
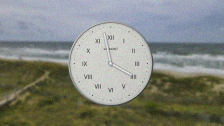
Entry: 3:58
